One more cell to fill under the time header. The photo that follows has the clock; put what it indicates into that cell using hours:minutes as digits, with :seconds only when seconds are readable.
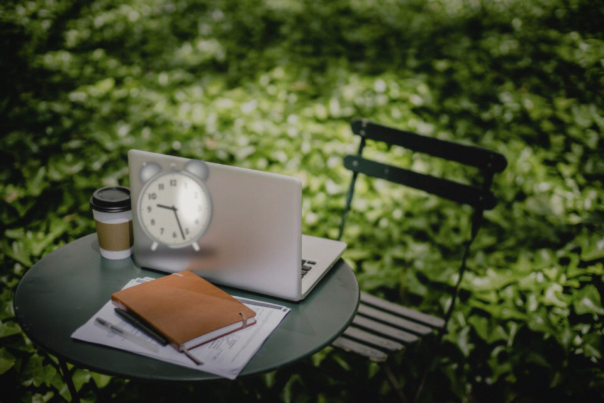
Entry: 9:27
